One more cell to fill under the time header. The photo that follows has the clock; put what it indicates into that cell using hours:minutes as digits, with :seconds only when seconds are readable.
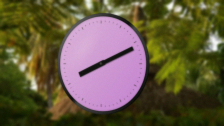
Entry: 8:11
